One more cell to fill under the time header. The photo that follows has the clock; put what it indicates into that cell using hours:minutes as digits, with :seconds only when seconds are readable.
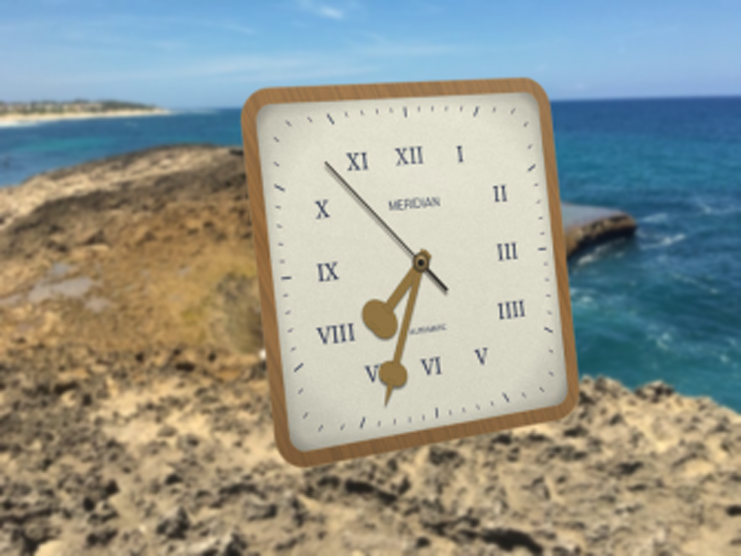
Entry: 7:33:53
